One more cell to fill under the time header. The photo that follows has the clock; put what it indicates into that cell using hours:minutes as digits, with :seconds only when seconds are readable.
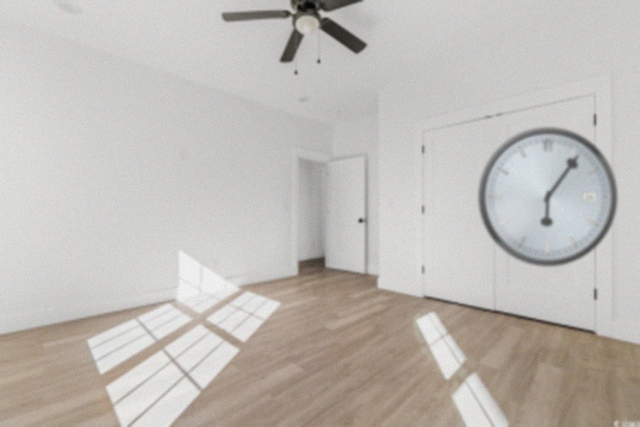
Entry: 6:06
